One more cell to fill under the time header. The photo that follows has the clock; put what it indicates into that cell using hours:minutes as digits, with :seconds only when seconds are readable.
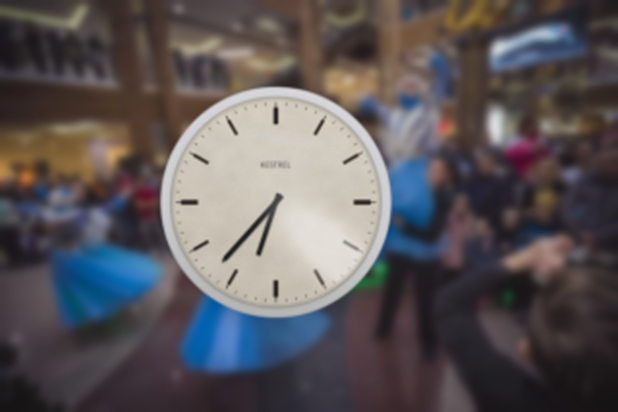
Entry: 6:37
